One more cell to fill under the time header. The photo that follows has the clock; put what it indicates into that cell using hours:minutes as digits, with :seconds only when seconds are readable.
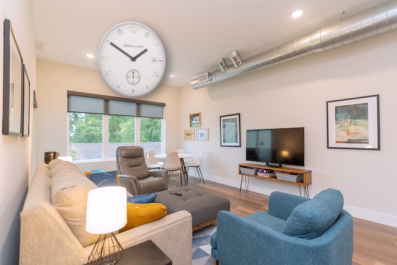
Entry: 1:50
